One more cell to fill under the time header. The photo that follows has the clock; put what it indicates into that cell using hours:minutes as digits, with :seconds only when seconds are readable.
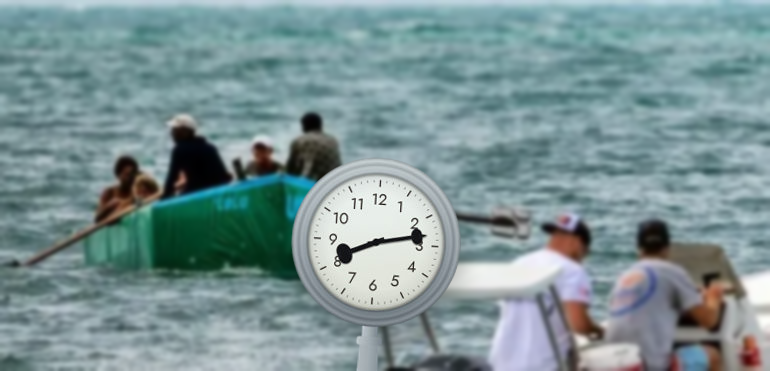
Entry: 8:13
